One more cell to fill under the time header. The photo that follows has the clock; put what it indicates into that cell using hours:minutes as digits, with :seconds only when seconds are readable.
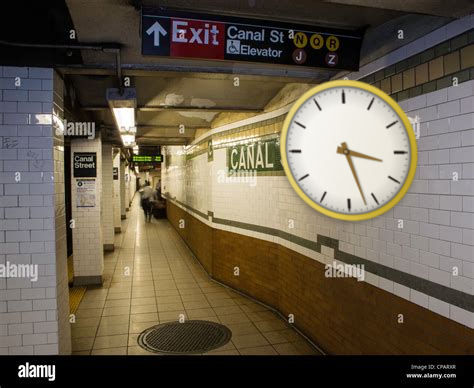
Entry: 3:27
